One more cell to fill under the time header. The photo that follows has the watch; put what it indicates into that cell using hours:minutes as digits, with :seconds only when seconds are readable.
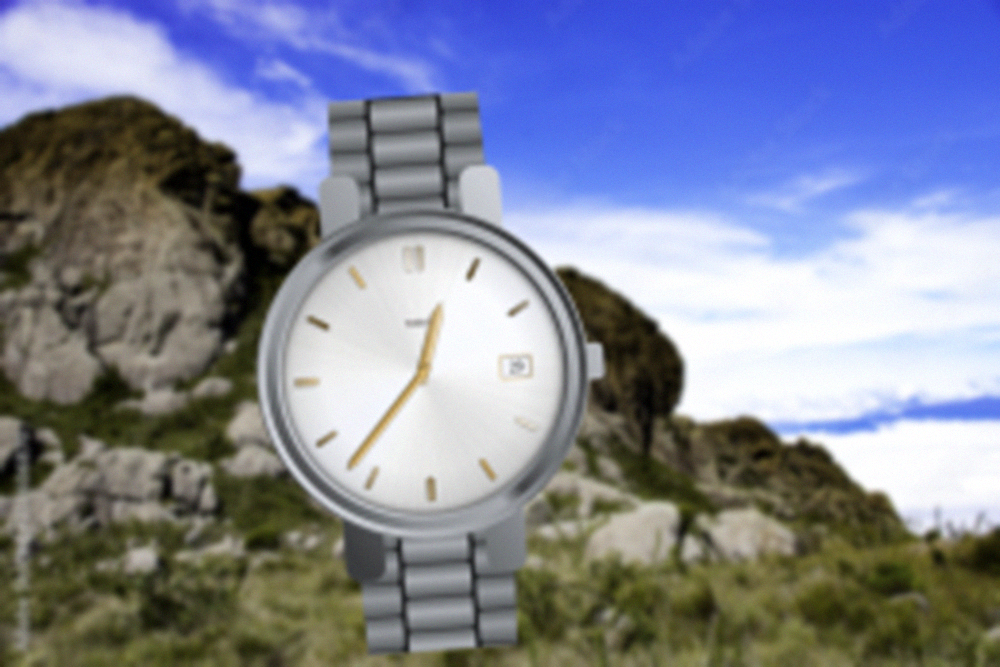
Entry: 12:37
